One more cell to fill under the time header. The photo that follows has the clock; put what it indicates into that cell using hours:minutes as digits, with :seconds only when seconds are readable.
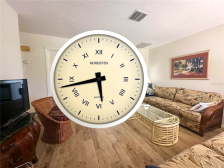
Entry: 5:43
